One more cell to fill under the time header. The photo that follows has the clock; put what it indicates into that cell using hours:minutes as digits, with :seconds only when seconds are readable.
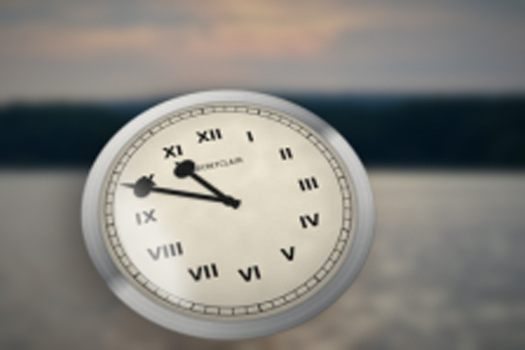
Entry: 10:49
